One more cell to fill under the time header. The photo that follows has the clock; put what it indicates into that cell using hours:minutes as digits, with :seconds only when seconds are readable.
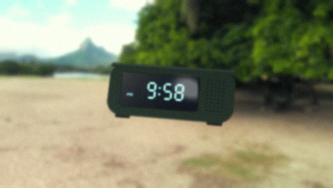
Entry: 9:58
